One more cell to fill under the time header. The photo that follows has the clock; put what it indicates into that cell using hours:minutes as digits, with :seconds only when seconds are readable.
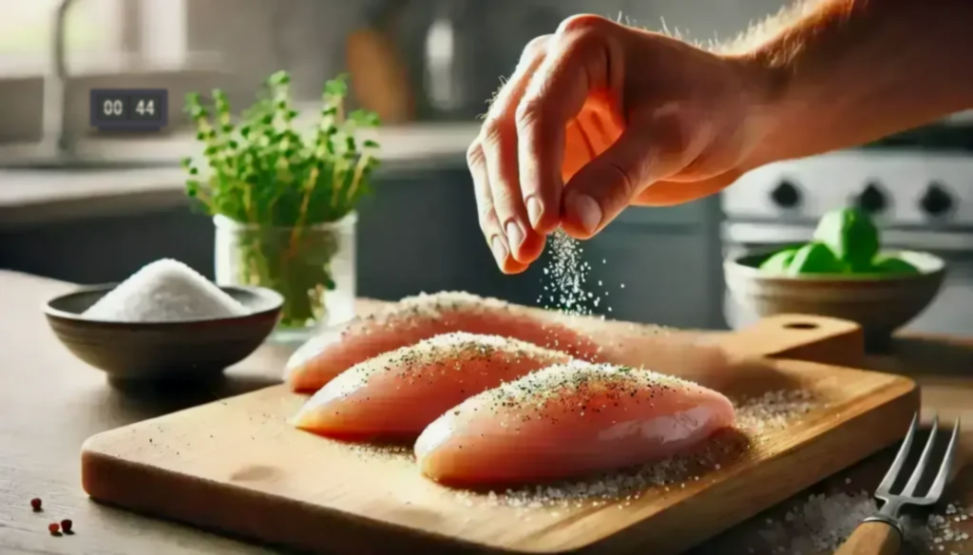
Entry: 0:44
